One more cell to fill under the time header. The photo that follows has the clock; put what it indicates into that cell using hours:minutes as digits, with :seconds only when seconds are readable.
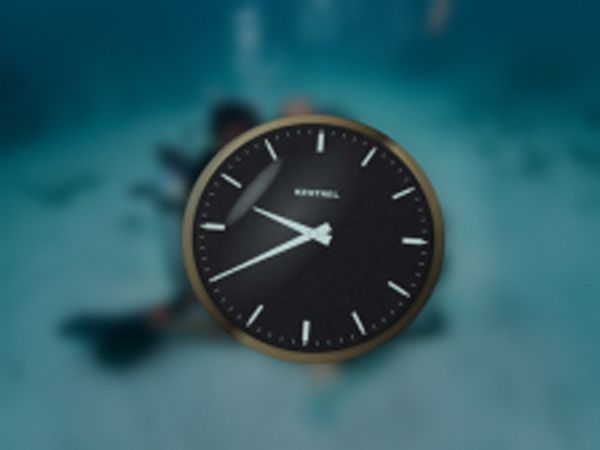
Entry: 9:40
